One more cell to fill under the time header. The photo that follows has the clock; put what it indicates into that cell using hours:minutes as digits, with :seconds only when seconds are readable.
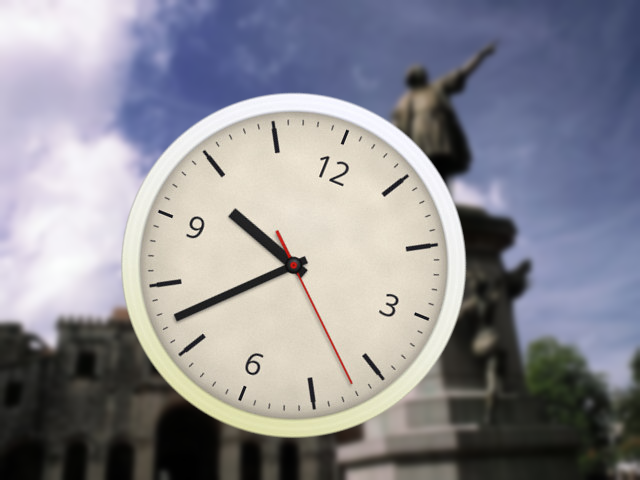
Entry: 9:37:22
